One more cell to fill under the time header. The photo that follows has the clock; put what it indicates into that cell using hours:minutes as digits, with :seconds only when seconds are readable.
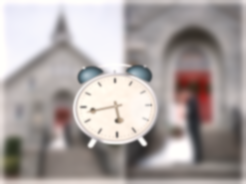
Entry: 5:43
